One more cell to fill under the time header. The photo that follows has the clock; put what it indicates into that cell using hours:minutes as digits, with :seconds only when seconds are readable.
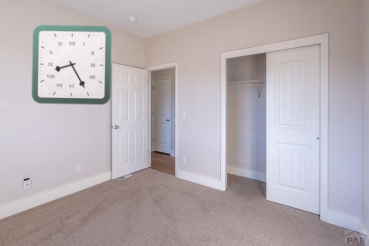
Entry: 8:25
